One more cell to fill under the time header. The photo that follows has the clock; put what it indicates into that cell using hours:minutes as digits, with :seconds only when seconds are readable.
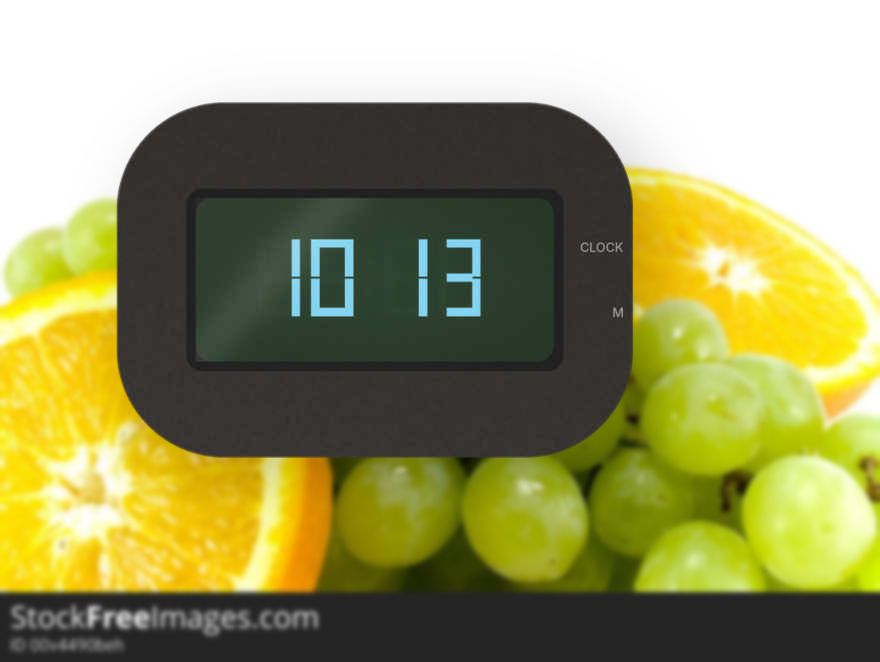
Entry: 10:13
